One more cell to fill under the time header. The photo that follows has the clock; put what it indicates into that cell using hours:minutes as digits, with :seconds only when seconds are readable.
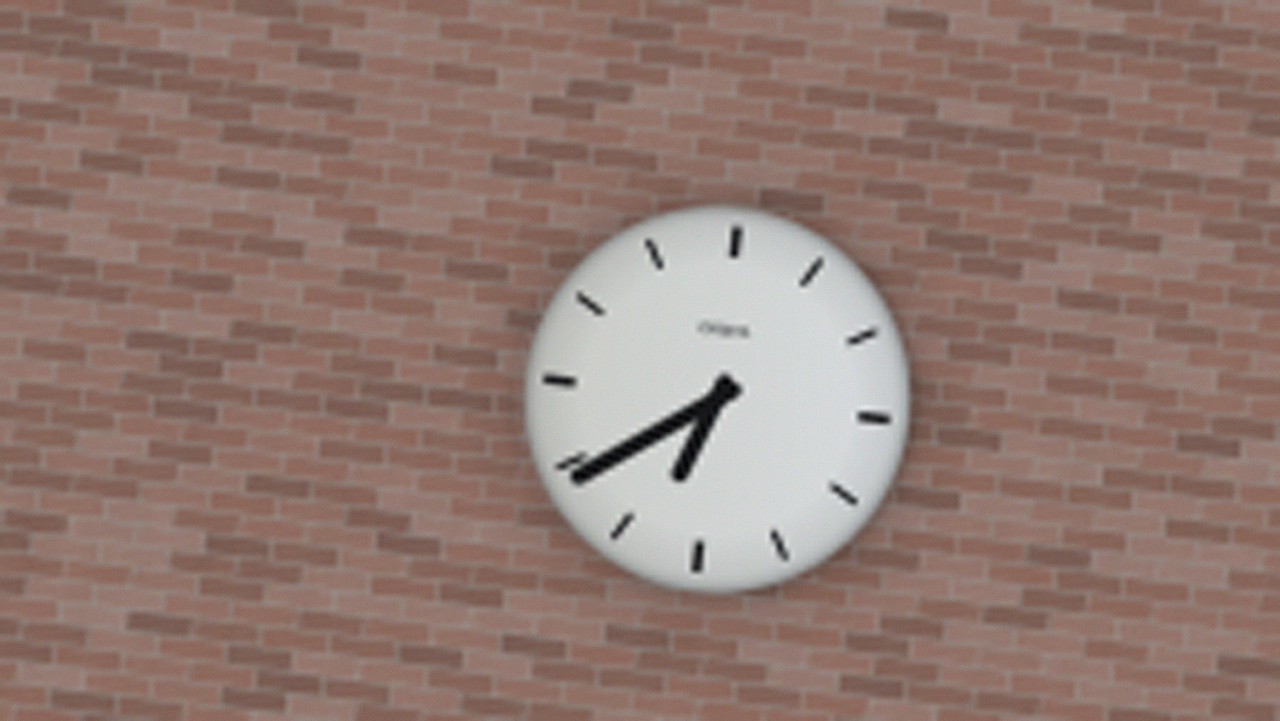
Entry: 6:39
